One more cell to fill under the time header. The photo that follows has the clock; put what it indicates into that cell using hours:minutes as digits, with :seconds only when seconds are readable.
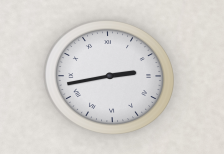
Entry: 2:43
